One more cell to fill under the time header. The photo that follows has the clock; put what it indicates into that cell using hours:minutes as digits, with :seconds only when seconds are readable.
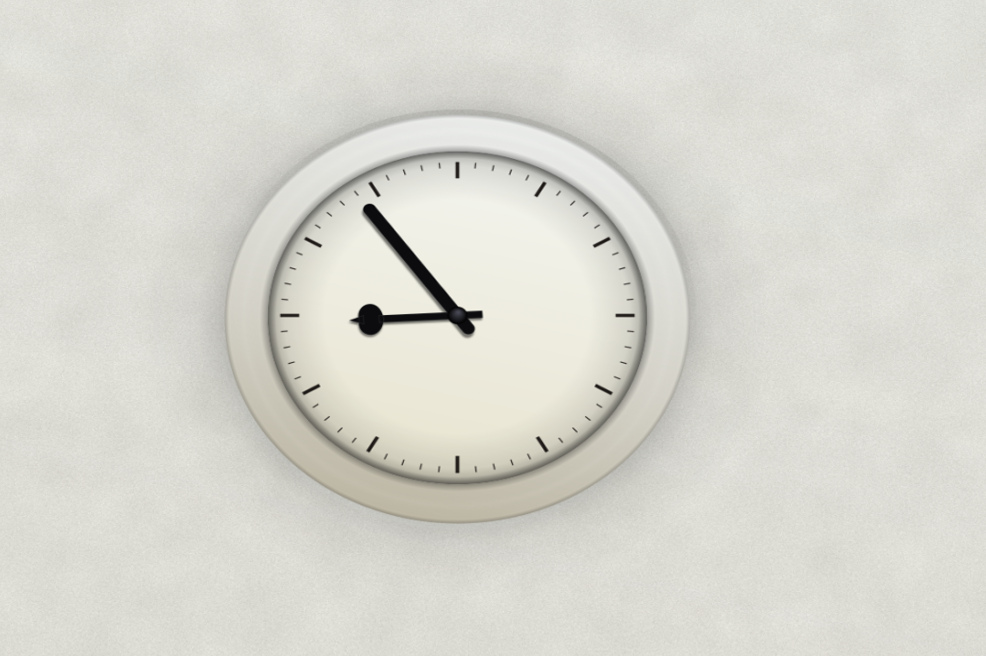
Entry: 8:54
